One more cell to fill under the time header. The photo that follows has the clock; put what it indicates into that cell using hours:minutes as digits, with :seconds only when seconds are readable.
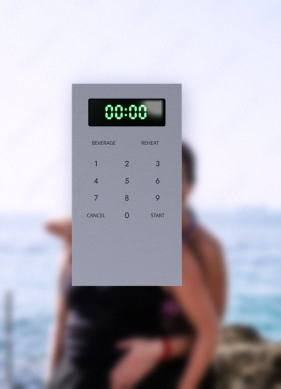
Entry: 0:00
